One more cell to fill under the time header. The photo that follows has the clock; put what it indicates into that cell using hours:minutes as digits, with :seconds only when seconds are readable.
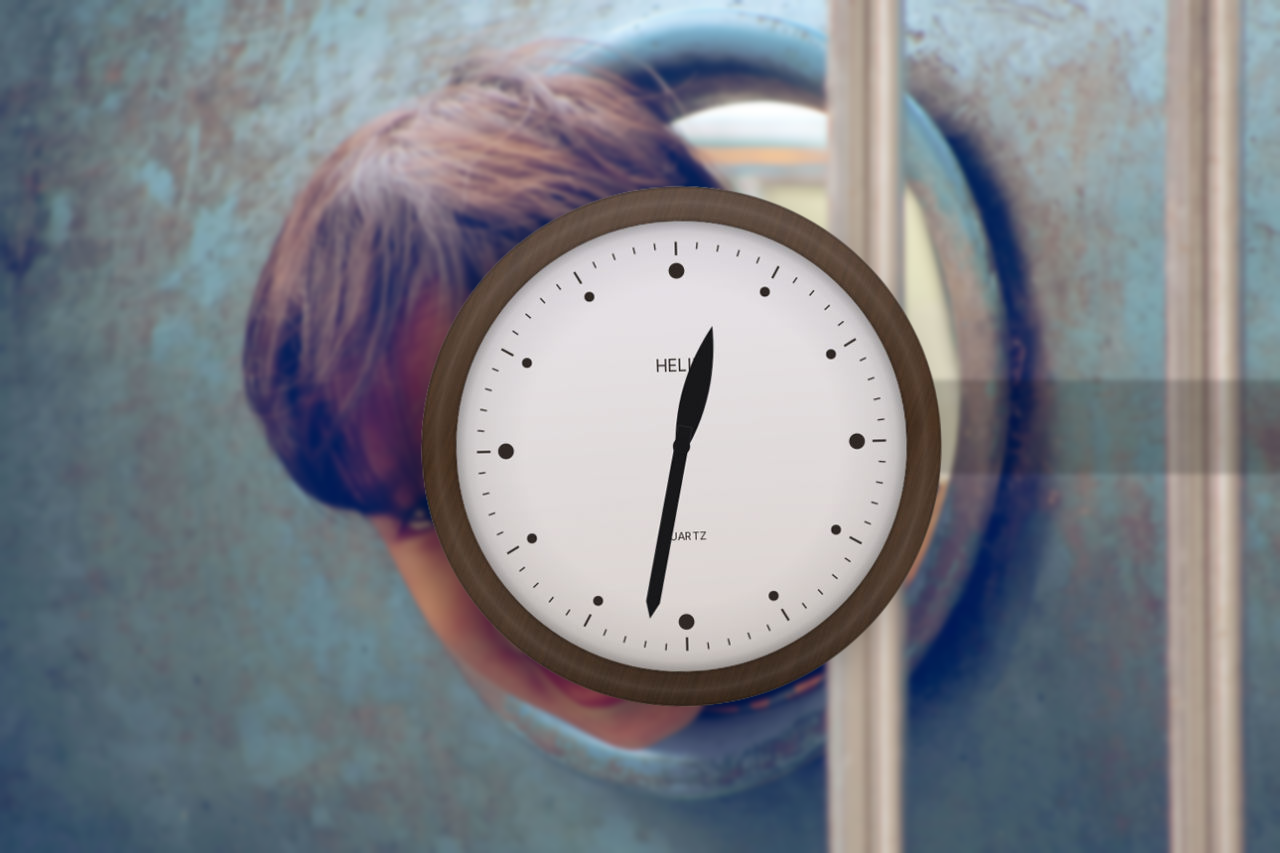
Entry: 12:32
